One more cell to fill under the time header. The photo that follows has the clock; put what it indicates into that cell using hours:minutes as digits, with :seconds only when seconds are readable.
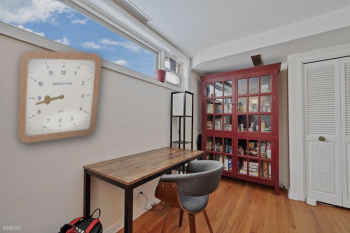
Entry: 8:43
